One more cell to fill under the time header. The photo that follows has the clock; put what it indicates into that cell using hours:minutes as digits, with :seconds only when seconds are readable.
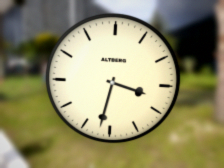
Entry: 3:32
